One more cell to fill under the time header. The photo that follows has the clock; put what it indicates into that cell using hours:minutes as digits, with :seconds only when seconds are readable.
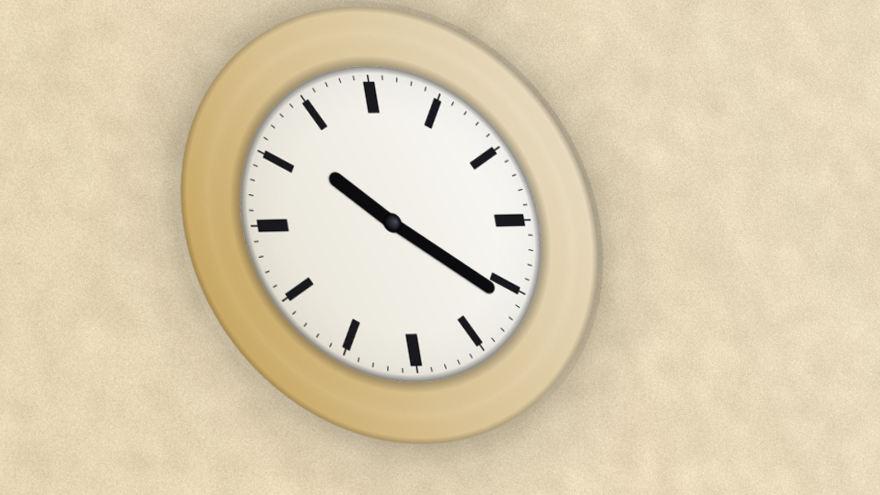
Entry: 10:21
